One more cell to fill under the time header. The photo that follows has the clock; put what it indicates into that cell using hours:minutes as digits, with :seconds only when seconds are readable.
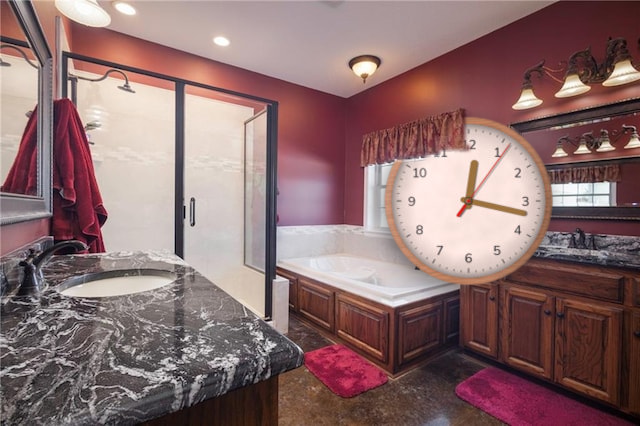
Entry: 12:17:06
